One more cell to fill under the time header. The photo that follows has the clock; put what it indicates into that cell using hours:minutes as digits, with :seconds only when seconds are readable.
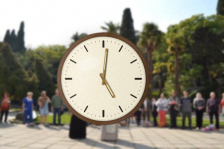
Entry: 5:01
